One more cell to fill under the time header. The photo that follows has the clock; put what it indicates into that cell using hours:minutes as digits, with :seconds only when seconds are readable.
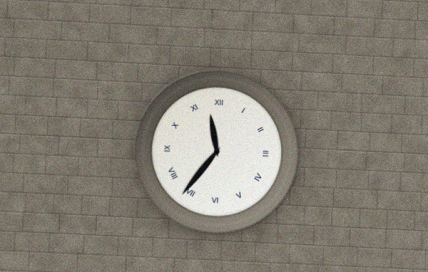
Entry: 11:36
